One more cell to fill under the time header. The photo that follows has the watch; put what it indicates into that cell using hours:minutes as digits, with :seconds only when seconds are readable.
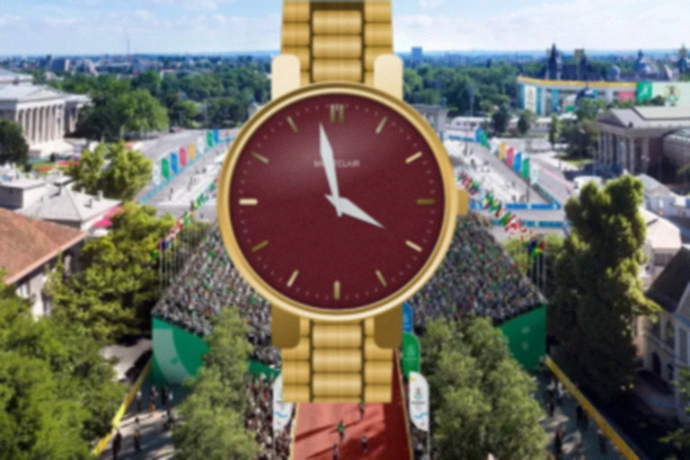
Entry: 3:58
